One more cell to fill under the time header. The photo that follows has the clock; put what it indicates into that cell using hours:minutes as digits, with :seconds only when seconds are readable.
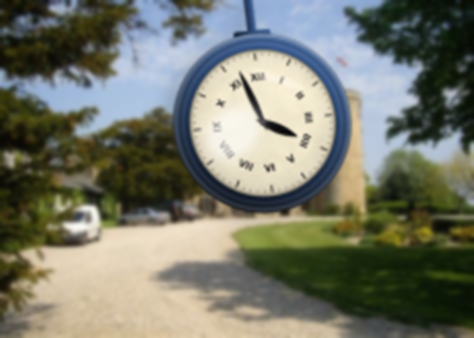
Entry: 3:57
